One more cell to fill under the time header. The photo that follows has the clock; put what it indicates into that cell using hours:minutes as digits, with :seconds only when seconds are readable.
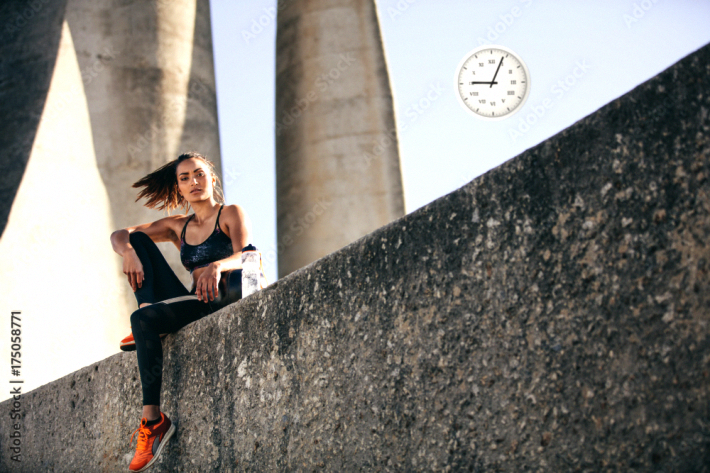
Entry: 9:04
